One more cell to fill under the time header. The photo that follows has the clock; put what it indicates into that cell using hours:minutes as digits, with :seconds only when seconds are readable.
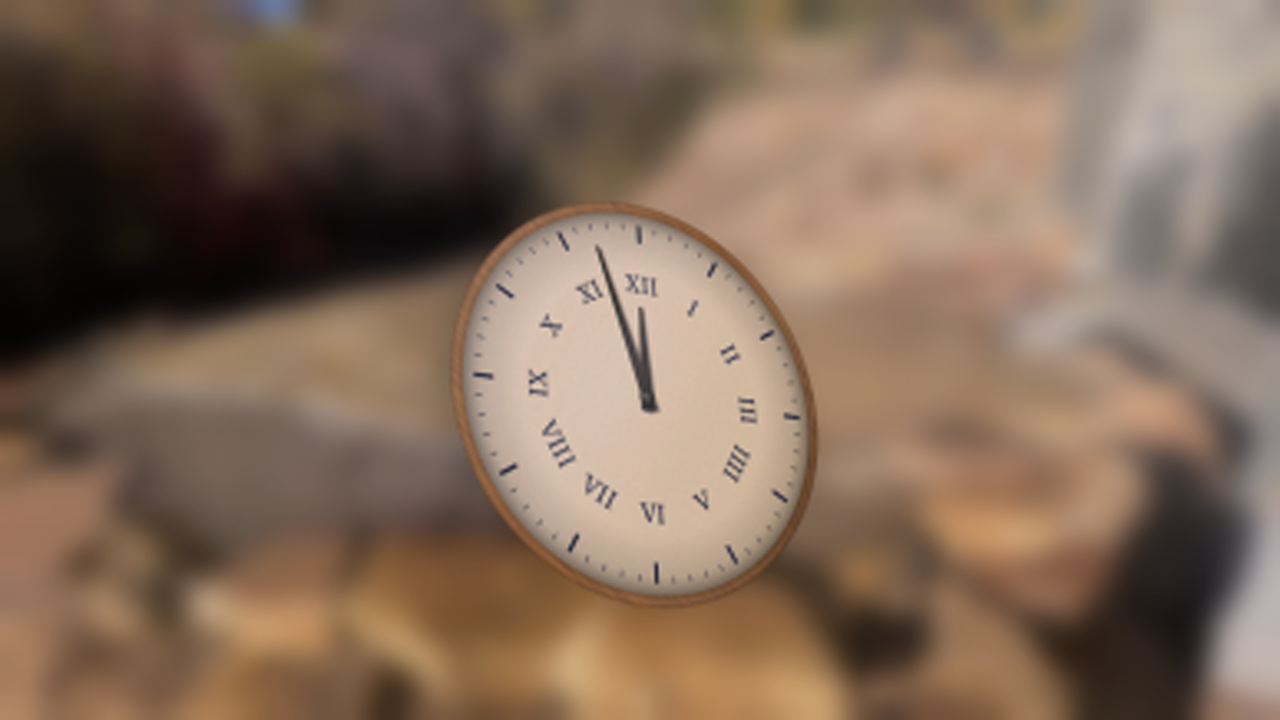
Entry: 11:57
